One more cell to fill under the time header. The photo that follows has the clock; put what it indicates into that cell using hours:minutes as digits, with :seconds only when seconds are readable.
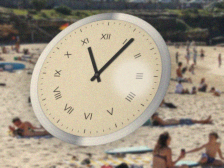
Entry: 11:06
